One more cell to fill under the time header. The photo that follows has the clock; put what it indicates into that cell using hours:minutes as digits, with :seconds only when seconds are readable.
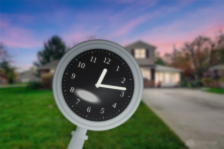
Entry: 12:13
